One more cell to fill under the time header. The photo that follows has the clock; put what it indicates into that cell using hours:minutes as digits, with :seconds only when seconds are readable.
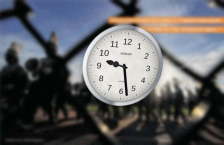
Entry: 9:28
